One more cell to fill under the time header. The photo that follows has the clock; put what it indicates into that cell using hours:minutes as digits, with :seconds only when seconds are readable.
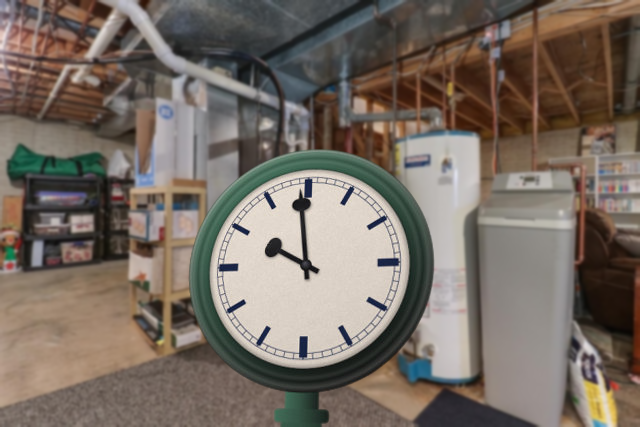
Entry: 9:59
